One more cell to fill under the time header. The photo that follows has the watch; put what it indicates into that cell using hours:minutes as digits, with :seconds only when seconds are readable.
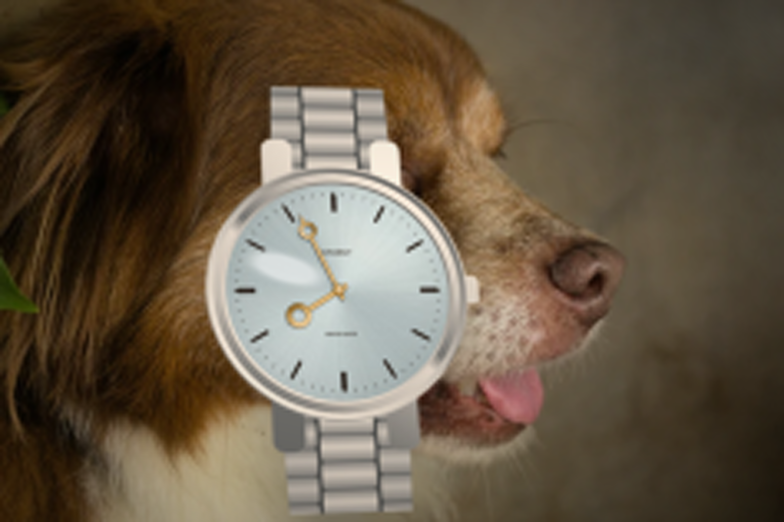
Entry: 7:56
